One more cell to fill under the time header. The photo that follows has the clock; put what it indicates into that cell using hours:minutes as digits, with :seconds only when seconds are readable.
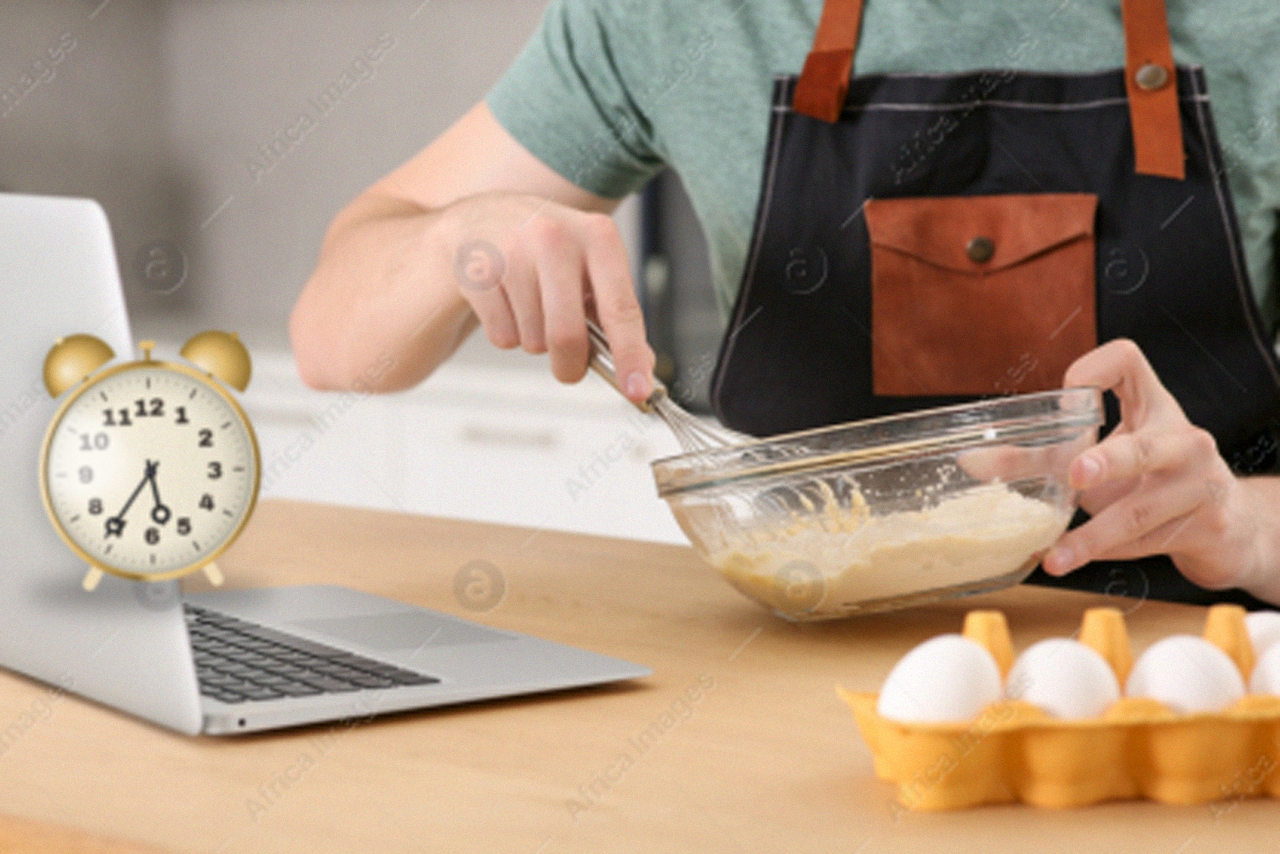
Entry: 5:36
